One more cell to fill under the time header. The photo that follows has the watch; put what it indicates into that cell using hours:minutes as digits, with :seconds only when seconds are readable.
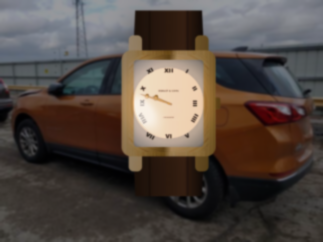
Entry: 9:48
